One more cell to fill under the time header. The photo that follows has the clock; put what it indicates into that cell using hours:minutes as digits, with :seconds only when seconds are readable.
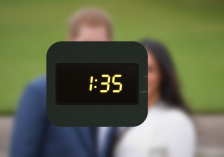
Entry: 1:35
